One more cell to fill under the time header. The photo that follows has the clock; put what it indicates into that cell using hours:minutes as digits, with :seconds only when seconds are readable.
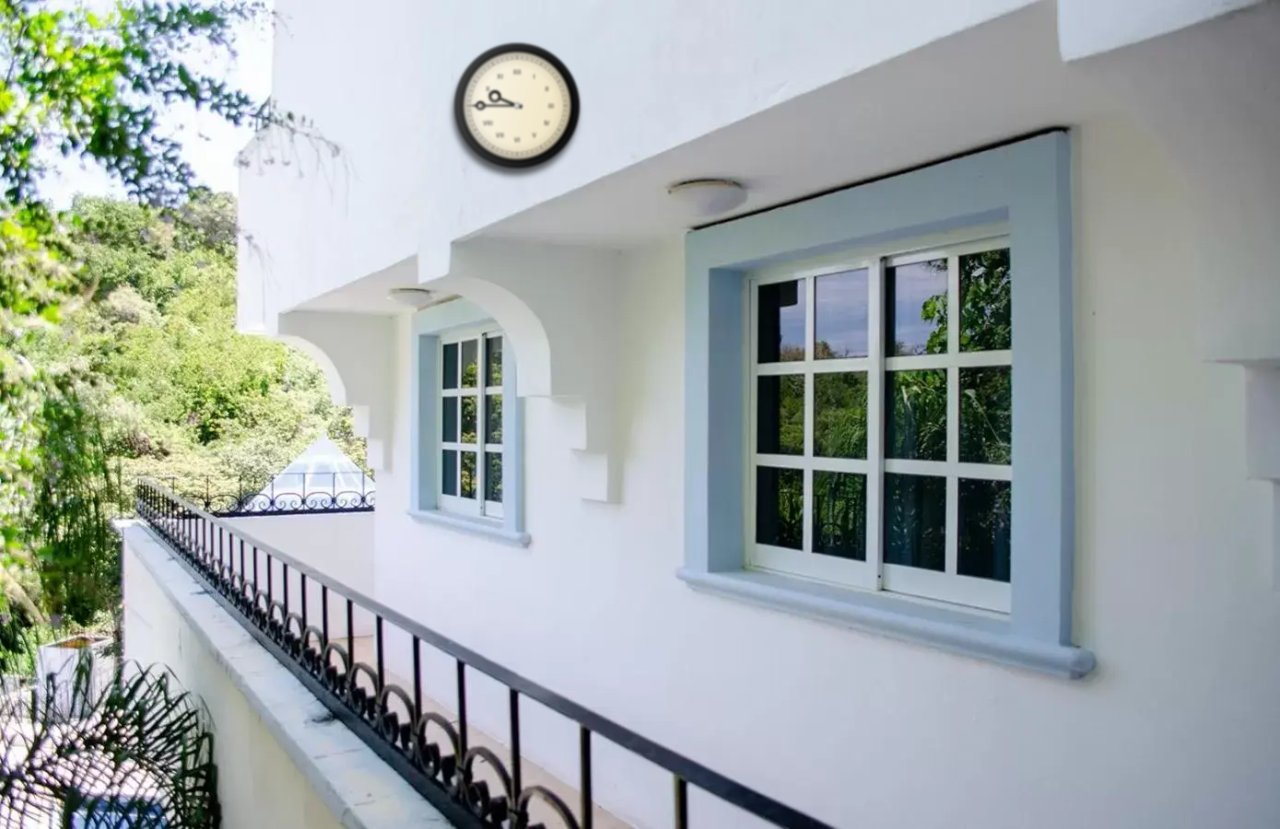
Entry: 9:45
